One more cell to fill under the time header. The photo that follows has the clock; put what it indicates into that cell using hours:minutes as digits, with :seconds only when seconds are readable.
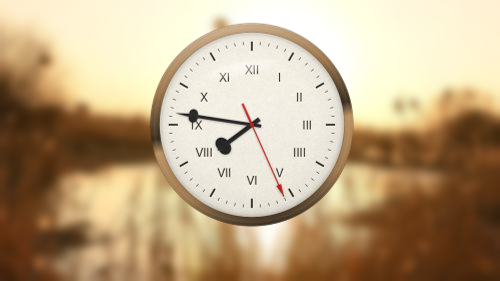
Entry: 7:46:26
